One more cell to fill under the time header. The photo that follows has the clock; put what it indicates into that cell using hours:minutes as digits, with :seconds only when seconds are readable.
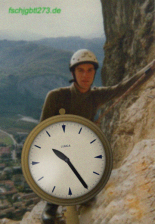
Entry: 10:25
